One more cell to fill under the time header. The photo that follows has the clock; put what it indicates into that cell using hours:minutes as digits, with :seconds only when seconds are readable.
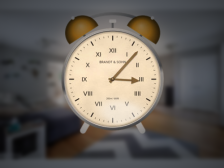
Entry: 3:07
